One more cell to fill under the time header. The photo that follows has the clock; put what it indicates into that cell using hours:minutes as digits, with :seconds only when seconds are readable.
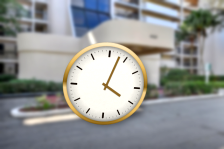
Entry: 4:03
